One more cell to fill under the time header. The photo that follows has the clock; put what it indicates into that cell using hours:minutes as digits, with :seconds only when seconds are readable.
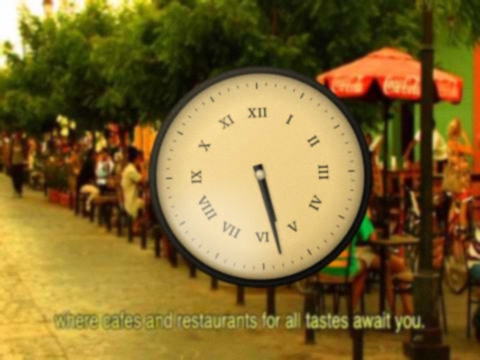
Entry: 5:28
